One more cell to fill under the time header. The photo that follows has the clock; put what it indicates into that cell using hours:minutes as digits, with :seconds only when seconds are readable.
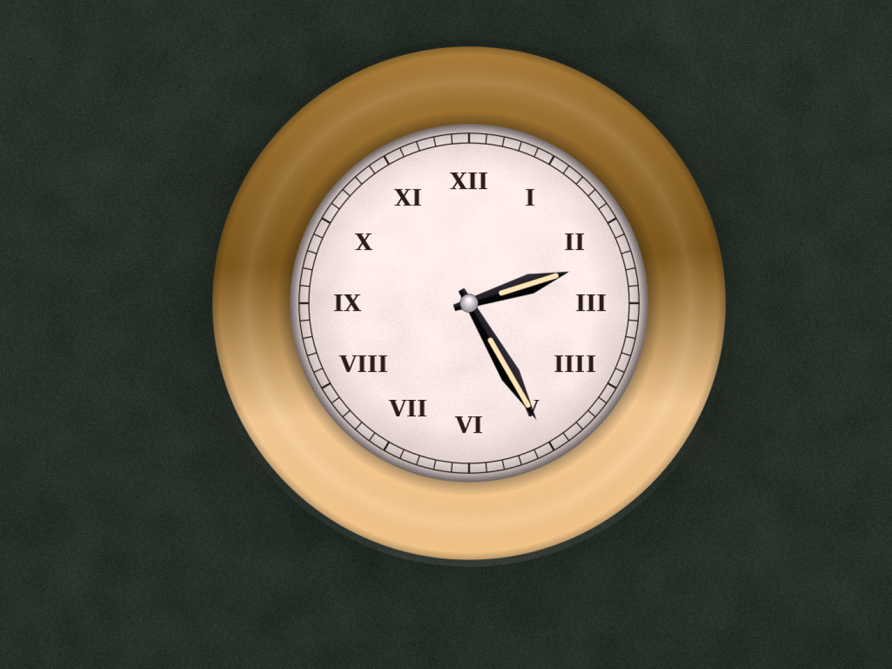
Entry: 2:25
